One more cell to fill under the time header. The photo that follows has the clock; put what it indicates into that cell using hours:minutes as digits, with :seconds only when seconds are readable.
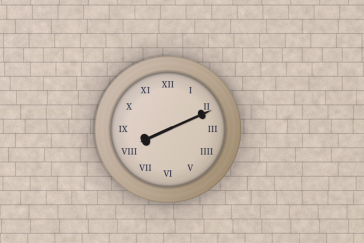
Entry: 8:11
